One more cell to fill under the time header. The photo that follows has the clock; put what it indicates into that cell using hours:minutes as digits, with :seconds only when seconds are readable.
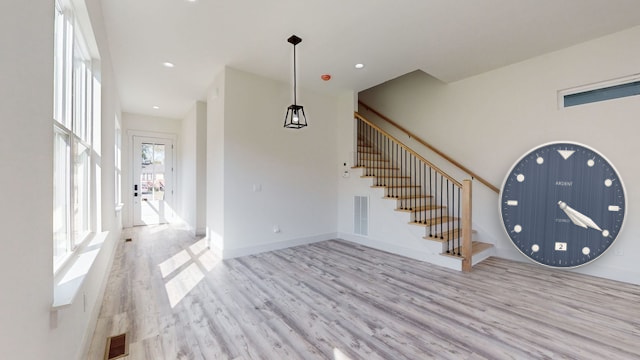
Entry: 4:20
